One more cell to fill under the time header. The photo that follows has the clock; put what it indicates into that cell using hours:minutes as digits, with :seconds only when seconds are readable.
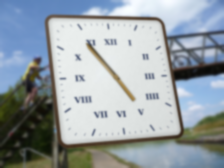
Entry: 4:54
